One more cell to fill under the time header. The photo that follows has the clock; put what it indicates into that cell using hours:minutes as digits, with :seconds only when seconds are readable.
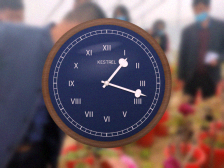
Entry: 1:18
